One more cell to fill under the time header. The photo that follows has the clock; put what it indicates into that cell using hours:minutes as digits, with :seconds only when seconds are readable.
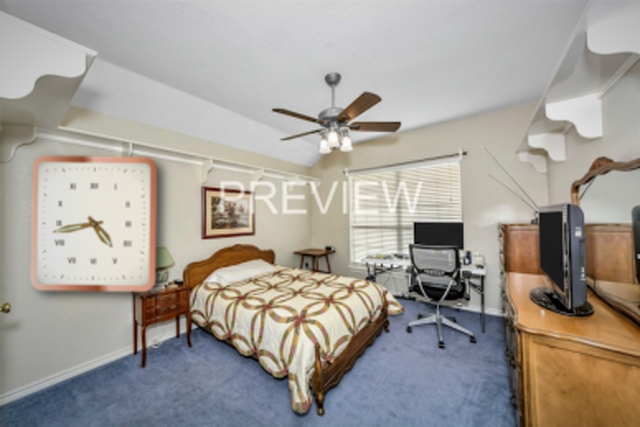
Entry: 4:43
